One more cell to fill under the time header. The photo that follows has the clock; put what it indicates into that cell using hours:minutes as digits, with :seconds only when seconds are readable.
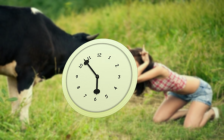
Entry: 5:53
